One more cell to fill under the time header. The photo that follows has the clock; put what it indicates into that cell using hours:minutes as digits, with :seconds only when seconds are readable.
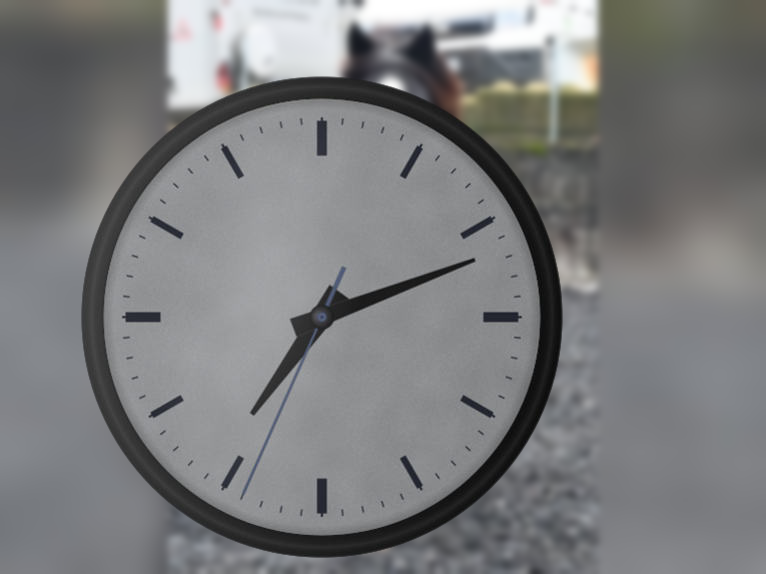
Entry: 7:11:34
